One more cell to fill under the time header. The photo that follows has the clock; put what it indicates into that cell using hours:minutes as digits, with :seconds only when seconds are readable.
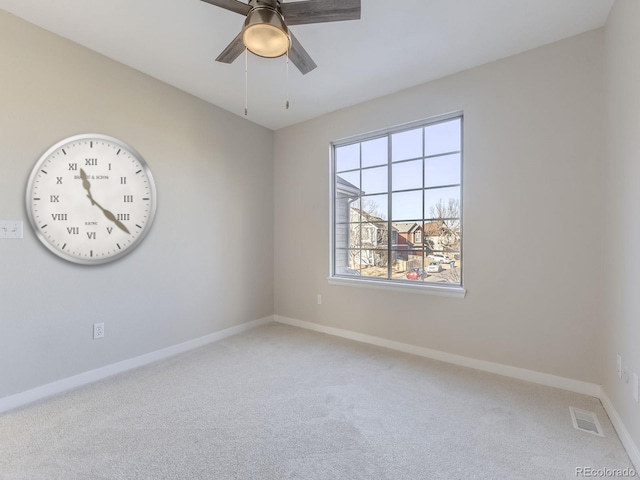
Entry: 11:22
